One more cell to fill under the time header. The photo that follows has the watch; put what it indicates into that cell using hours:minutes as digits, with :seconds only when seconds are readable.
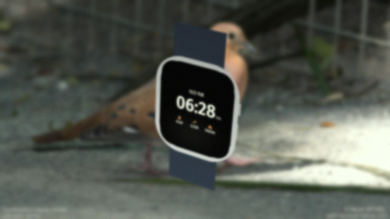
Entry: 6:28
